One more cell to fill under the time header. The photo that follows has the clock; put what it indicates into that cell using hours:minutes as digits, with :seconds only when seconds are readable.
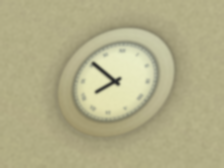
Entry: 7:51
